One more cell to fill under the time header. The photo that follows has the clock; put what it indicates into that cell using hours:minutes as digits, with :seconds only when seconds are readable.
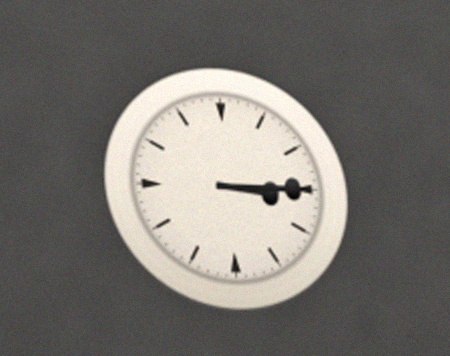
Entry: 3:15
